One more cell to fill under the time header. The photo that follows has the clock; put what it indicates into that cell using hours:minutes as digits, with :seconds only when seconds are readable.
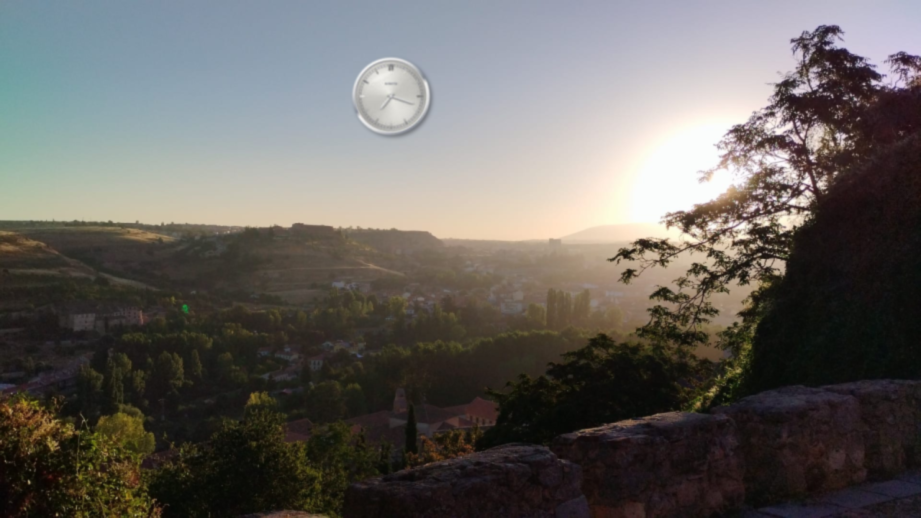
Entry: 7:18
